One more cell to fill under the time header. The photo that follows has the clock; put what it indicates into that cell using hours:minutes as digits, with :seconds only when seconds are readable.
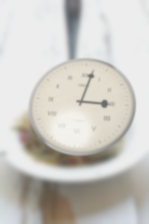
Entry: 3:02
